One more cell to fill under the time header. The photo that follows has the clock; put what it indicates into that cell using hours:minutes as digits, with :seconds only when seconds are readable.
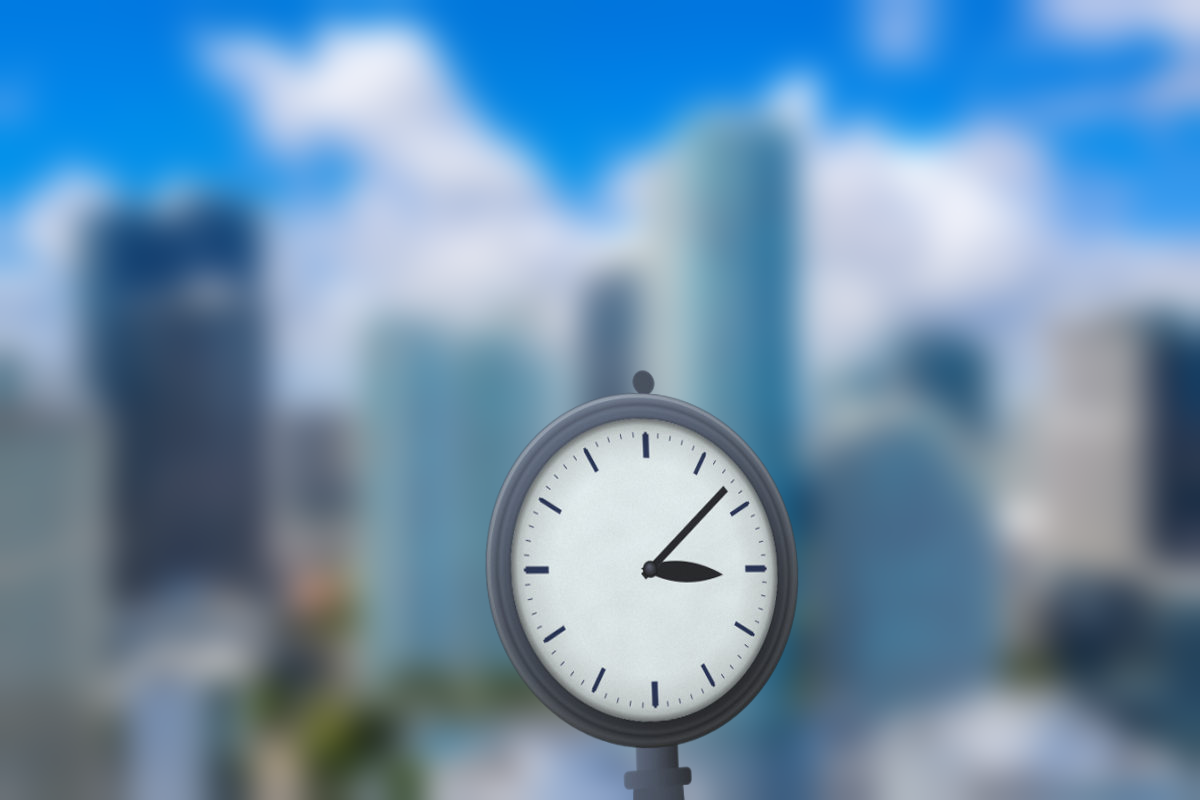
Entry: 3:08
